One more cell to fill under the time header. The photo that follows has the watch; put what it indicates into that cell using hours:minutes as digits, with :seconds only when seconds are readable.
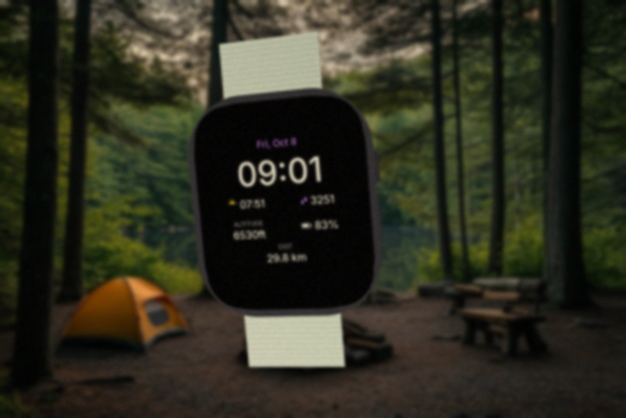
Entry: 9:01
